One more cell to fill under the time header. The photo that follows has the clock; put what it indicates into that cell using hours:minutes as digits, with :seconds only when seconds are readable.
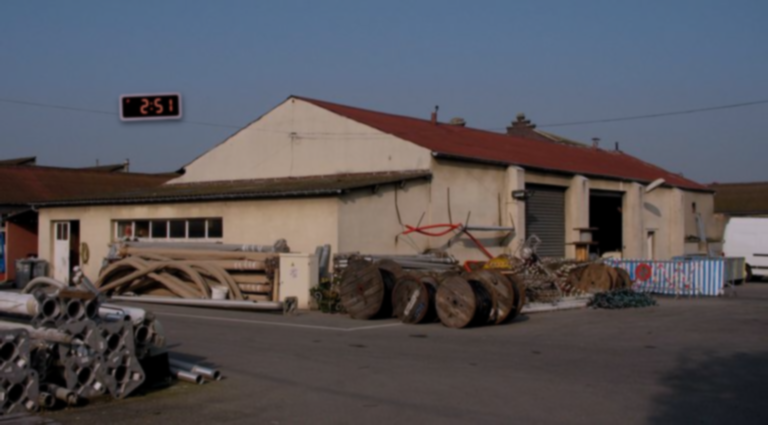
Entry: 2:51
